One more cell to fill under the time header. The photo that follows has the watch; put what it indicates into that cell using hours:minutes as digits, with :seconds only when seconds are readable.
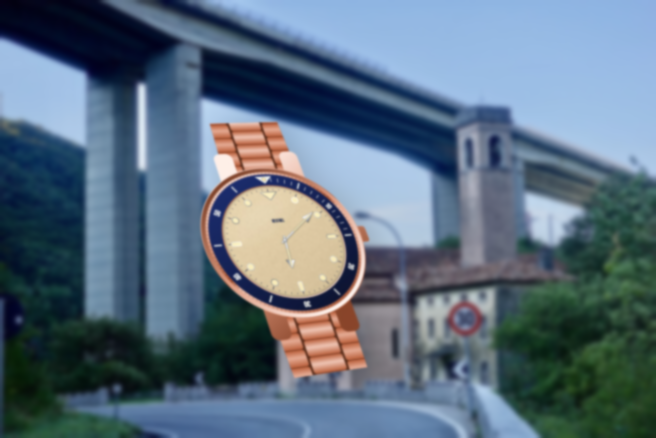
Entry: 6:09
